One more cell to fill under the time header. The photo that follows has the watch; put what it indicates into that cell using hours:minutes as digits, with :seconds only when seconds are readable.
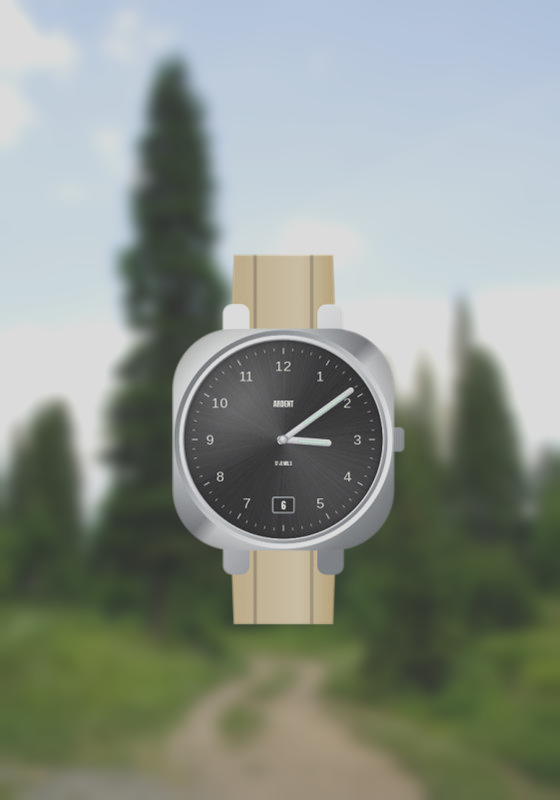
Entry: 3:09
